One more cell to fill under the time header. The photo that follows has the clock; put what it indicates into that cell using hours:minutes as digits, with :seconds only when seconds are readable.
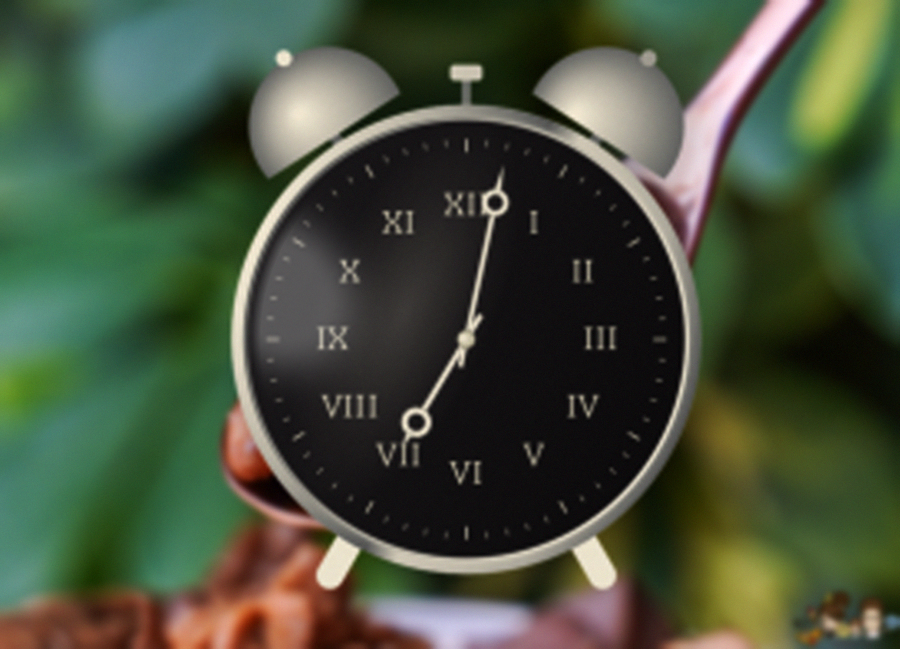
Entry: 7:02
